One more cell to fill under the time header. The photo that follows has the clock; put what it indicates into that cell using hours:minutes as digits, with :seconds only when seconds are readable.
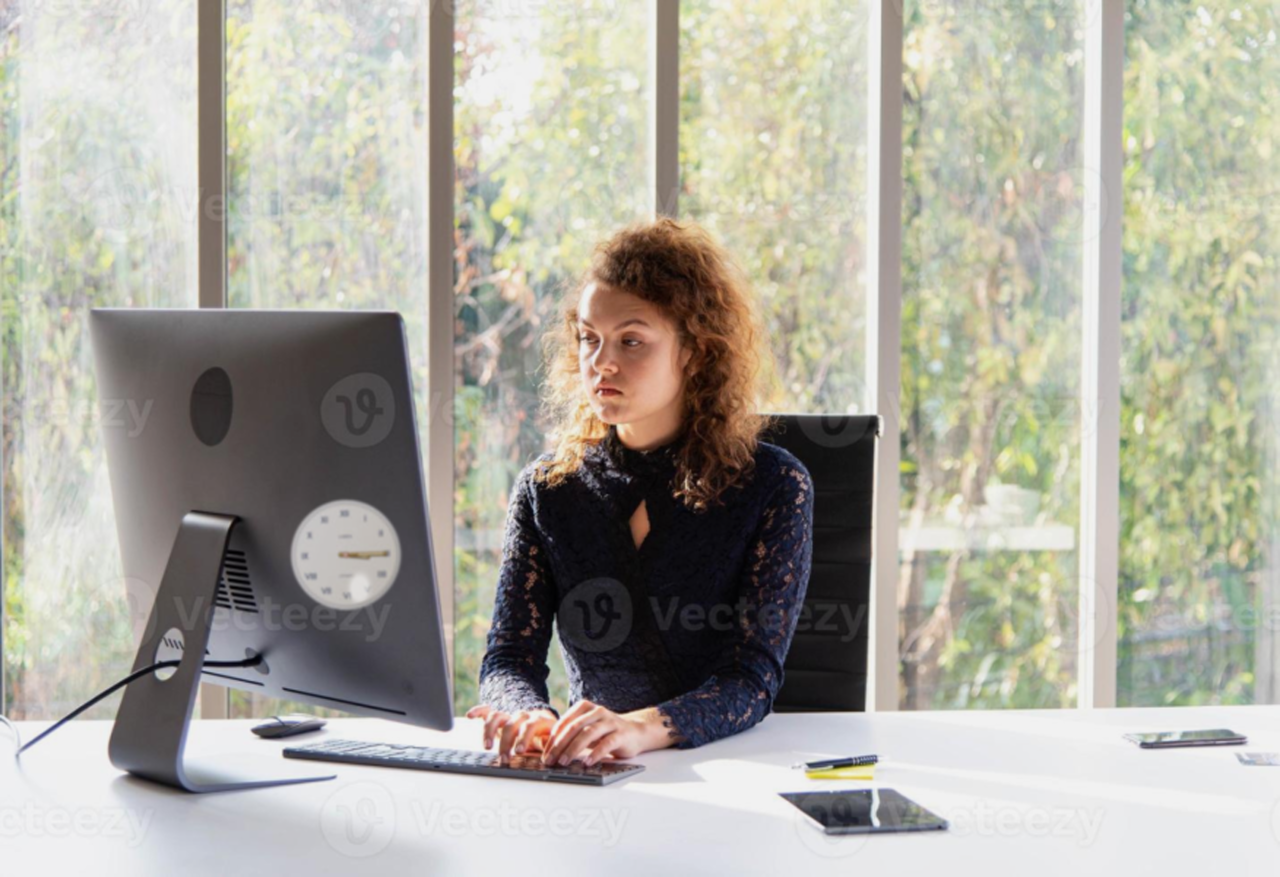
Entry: 3:15
